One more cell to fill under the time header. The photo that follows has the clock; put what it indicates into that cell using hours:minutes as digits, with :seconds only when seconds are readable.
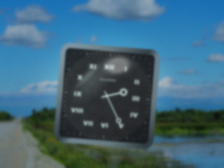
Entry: 2:25
